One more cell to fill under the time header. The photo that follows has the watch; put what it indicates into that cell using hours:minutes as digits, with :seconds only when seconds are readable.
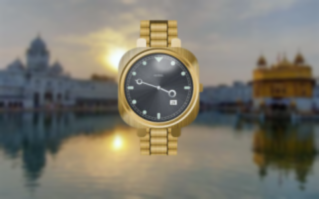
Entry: 3:48
